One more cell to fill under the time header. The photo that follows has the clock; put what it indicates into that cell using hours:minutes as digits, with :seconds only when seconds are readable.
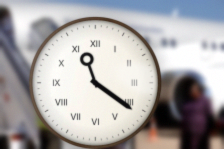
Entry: 11:21
